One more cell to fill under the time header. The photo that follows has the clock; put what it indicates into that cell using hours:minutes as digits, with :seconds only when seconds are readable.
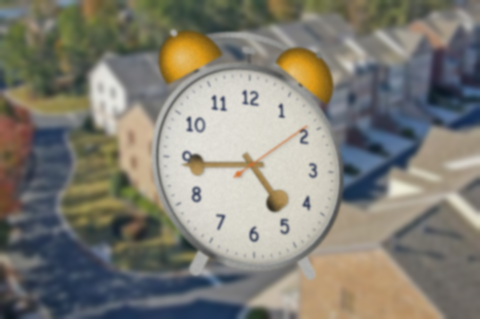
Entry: 4:44:09
